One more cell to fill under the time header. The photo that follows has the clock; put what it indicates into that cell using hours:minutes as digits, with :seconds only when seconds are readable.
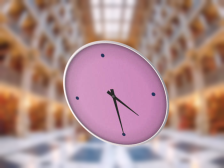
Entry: 4:30
